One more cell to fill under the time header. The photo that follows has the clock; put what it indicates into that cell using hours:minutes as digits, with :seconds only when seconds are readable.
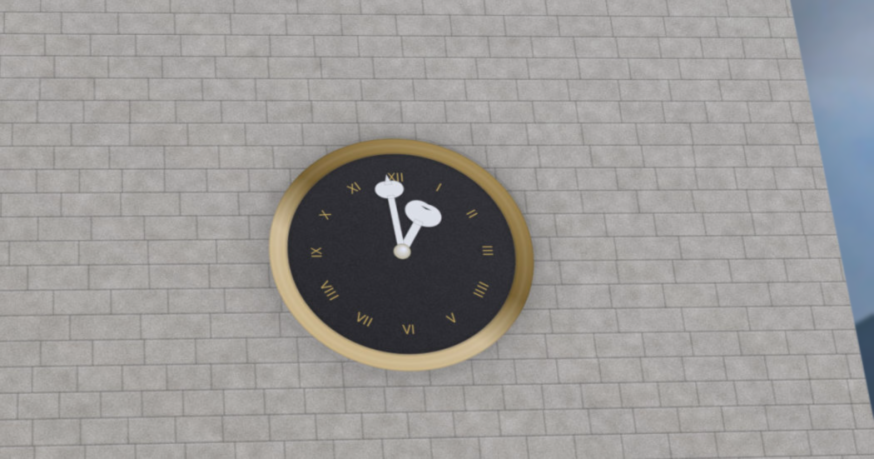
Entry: 12:59
